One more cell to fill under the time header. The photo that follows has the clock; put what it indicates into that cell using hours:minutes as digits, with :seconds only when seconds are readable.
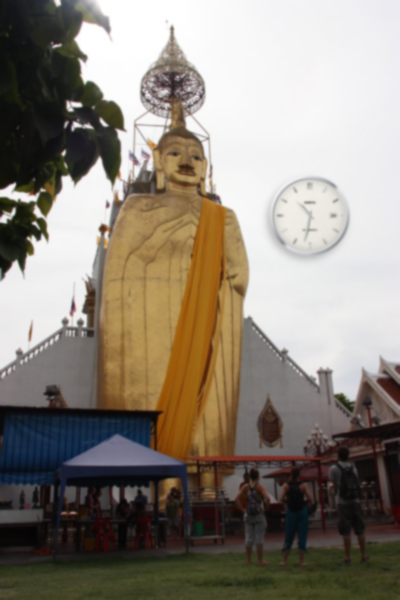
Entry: 10:32
